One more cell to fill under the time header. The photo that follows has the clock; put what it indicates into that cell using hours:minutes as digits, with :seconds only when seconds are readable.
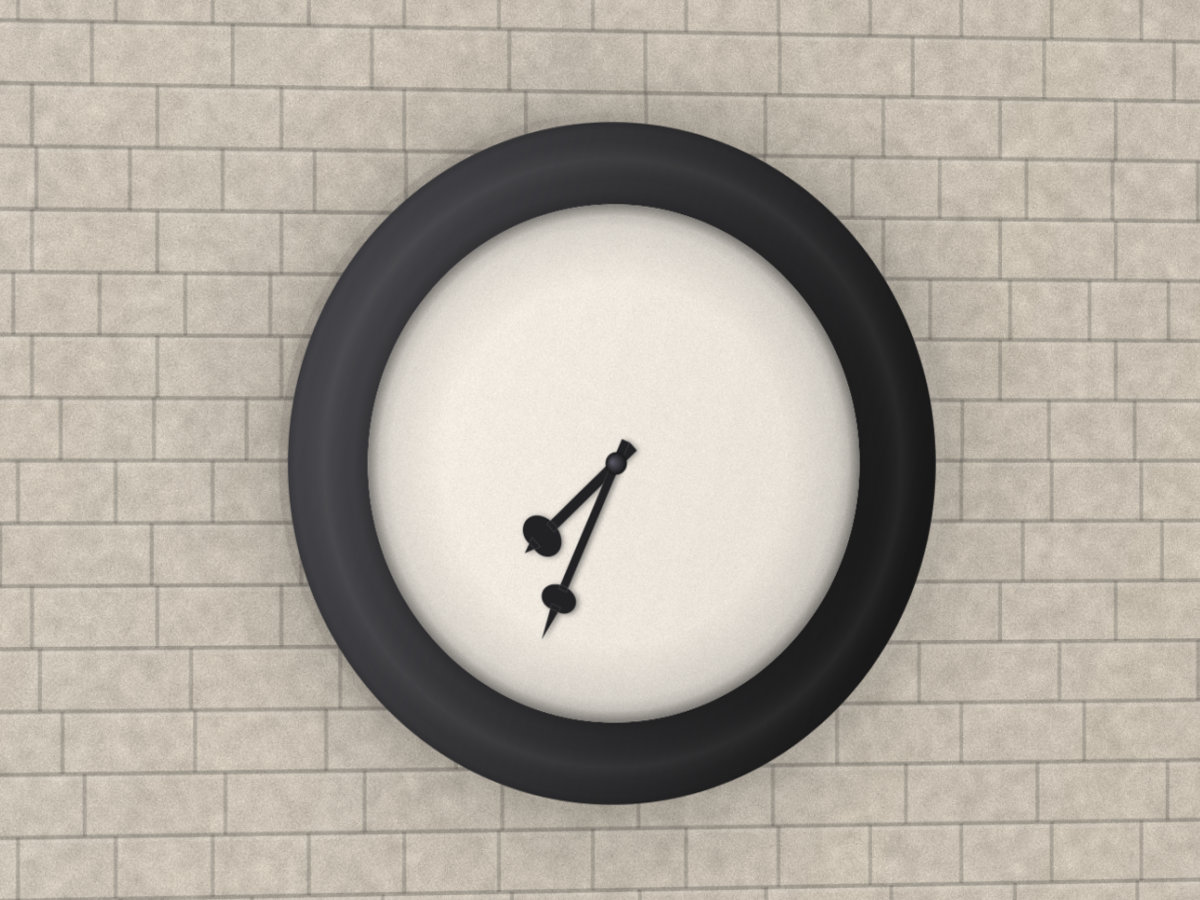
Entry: 7:34
